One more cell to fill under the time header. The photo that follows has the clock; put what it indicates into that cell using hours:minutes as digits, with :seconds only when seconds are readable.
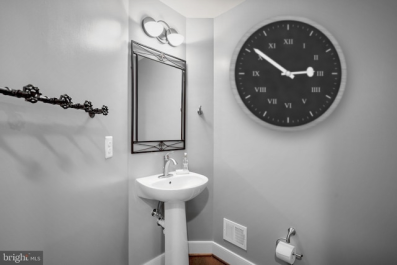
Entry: 2:51
